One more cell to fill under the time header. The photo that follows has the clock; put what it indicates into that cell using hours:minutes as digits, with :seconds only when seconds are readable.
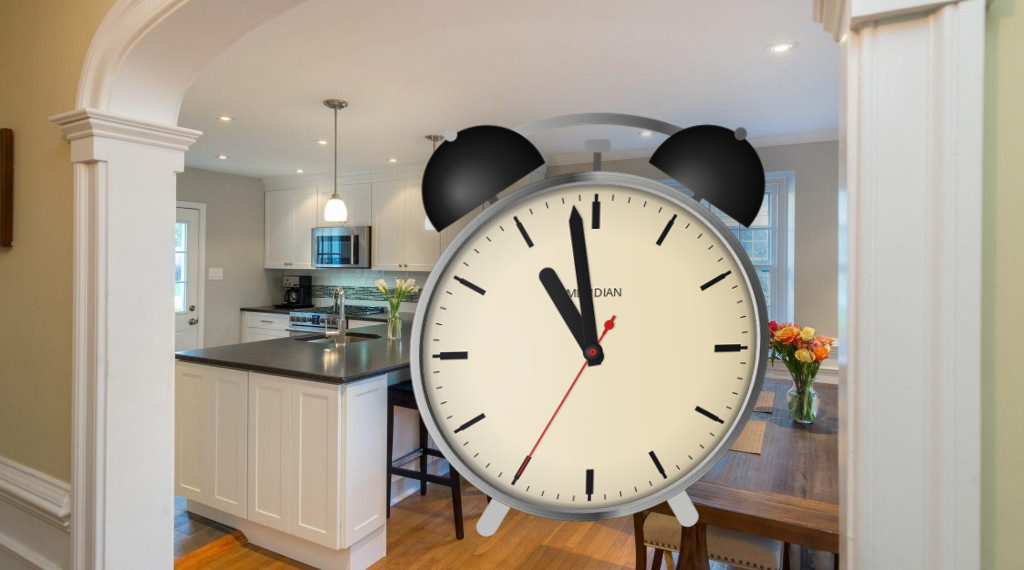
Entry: 10:58:35
